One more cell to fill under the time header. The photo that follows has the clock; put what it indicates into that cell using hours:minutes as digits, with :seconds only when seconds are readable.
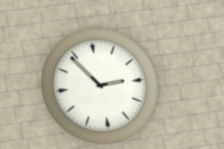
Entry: 2:54
